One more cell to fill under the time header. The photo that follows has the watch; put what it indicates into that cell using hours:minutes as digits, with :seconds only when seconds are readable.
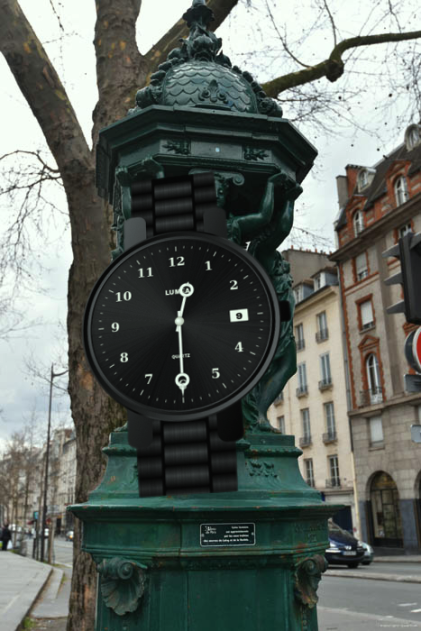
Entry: 12:30
